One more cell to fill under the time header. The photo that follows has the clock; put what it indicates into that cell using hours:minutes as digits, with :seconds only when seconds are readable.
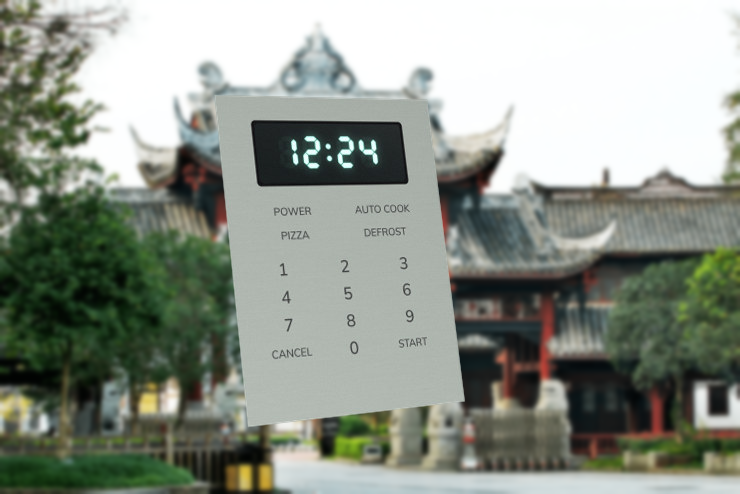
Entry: 12:24
